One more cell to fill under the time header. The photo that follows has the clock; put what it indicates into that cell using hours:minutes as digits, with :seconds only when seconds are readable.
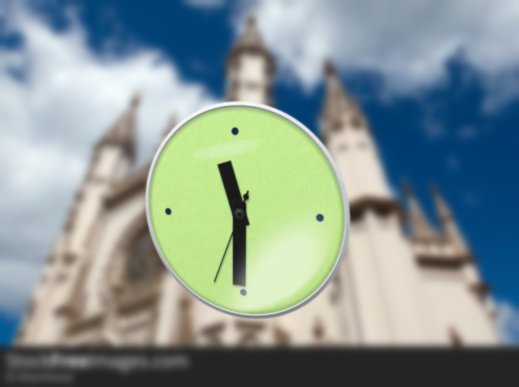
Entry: 11:30:34
